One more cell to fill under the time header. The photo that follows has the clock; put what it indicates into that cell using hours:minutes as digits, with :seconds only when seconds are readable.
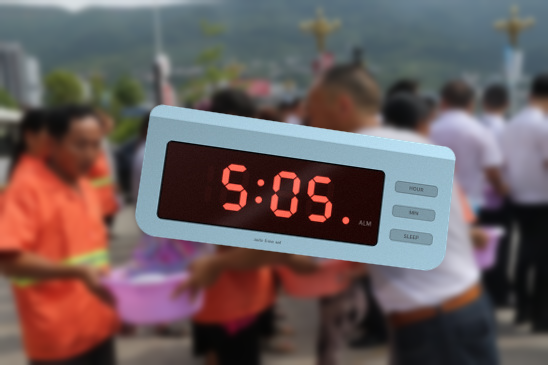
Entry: 5:05
